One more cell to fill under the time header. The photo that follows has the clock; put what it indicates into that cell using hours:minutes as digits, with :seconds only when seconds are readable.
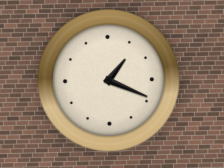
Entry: 1:19
